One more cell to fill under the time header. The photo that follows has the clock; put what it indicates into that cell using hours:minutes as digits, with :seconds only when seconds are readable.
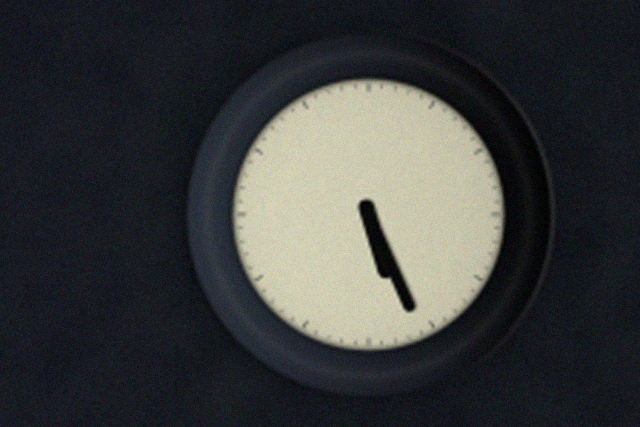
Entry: 5:26
